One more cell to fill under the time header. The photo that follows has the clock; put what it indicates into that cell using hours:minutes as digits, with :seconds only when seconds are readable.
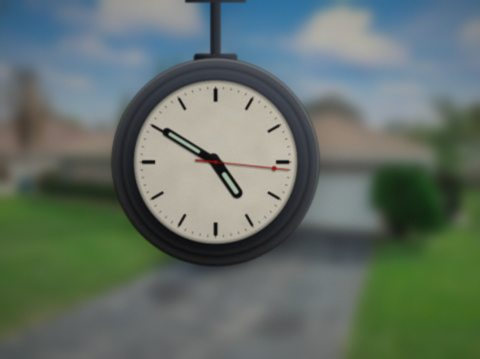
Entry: 4:50:16
